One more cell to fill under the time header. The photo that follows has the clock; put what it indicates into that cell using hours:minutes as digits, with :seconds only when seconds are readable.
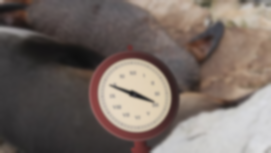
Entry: 3:49
